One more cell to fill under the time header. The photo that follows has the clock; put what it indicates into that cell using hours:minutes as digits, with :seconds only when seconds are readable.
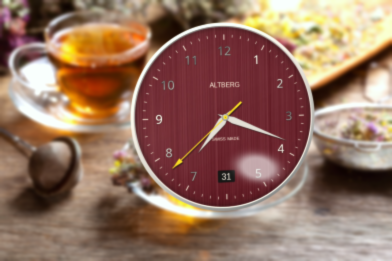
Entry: 7:18:38
